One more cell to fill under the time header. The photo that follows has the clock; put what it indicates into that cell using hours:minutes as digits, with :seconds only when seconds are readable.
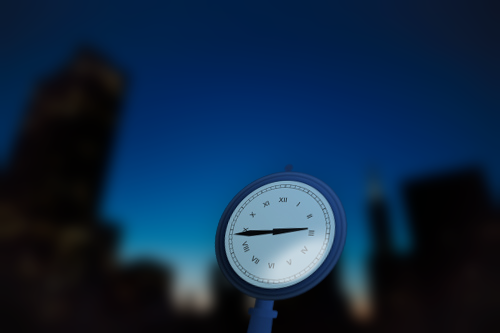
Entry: 2:44
